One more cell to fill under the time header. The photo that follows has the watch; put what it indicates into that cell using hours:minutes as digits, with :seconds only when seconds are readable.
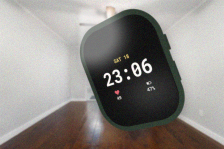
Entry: 23:06
